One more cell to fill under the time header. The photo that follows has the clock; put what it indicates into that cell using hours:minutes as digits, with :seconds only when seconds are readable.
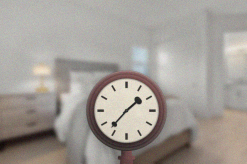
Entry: 1:37
